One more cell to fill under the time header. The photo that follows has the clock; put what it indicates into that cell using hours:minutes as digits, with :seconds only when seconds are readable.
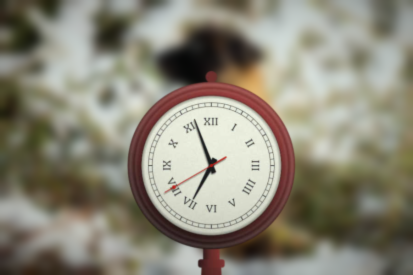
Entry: 6:56:40
